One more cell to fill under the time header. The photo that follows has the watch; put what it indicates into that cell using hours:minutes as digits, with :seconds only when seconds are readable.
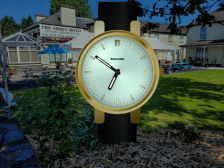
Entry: 6:51
